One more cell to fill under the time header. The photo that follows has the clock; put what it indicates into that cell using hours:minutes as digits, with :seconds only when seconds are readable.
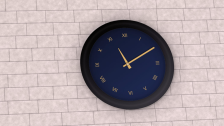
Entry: 11:10
